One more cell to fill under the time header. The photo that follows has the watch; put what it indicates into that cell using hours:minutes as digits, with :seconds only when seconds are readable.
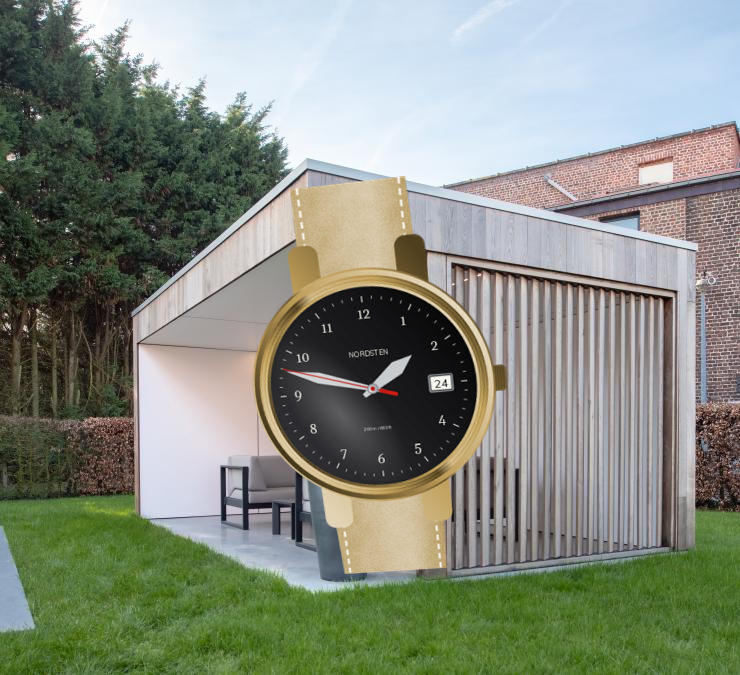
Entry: 1:47:48
